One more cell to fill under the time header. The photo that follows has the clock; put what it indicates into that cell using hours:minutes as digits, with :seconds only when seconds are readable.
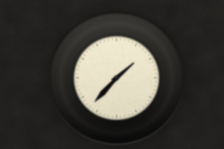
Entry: 1:37
